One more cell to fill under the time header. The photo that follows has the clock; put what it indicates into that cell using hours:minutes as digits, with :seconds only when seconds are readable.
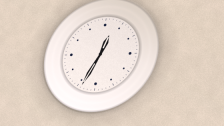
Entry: 12:34
